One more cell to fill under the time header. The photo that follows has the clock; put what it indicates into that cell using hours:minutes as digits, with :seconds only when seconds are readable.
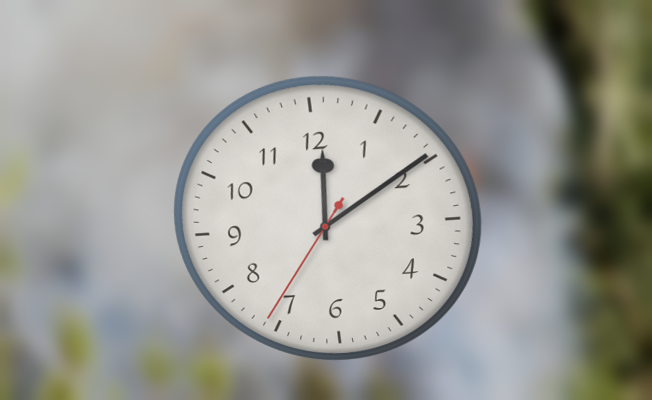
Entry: 12:09:36
